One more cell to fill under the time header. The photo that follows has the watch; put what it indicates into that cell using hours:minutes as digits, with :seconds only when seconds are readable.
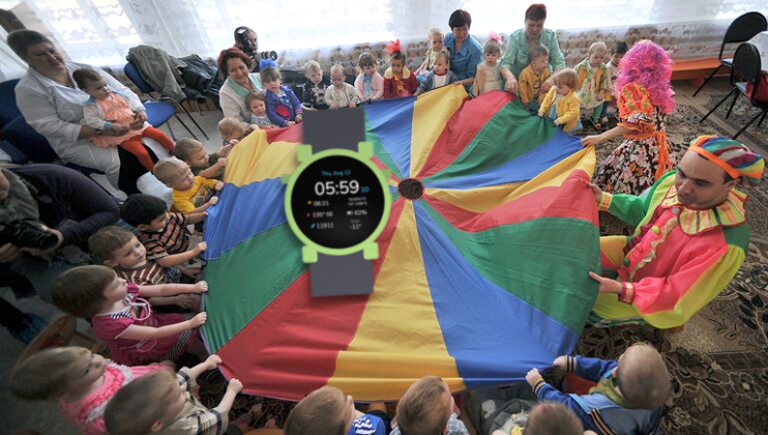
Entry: 5:59
